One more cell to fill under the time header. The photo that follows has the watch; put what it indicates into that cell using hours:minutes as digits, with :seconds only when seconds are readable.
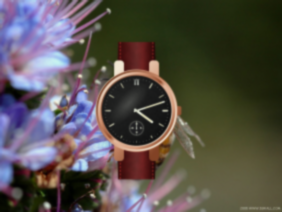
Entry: 4:12
